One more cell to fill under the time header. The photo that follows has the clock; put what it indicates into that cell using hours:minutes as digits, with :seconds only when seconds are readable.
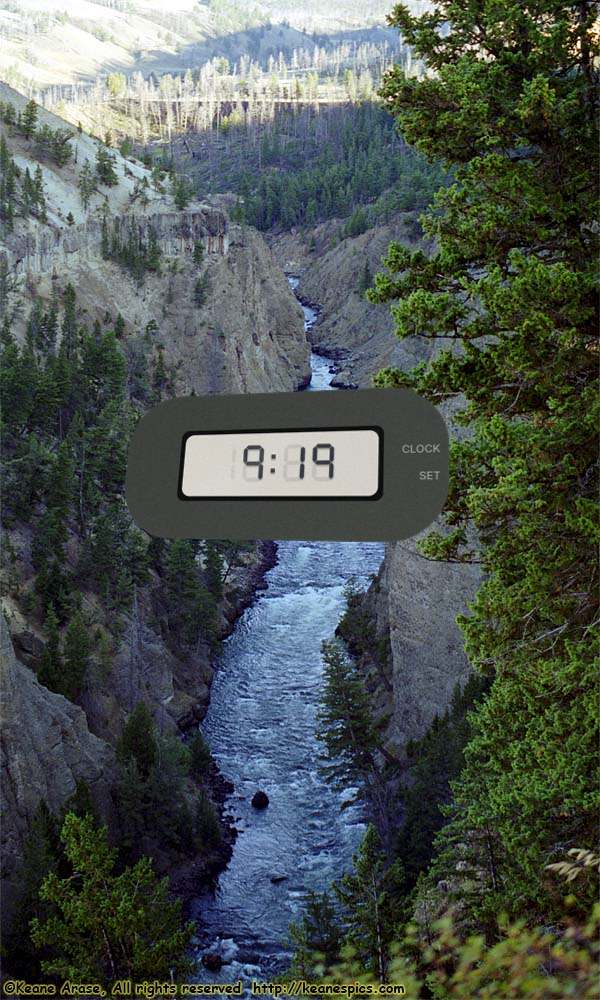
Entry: 9:19
